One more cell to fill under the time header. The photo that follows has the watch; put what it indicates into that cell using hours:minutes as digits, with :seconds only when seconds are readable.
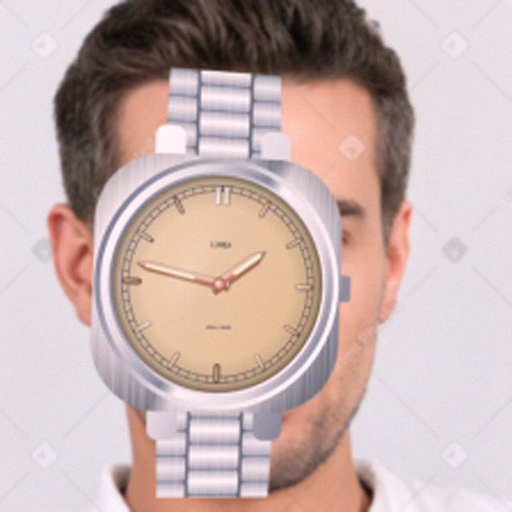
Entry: 1:47
